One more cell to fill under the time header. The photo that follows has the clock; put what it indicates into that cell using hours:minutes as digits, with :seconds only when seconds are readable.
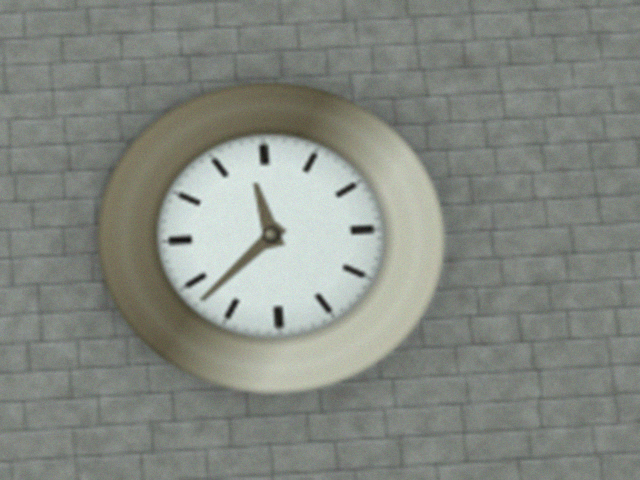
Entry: 11:38
